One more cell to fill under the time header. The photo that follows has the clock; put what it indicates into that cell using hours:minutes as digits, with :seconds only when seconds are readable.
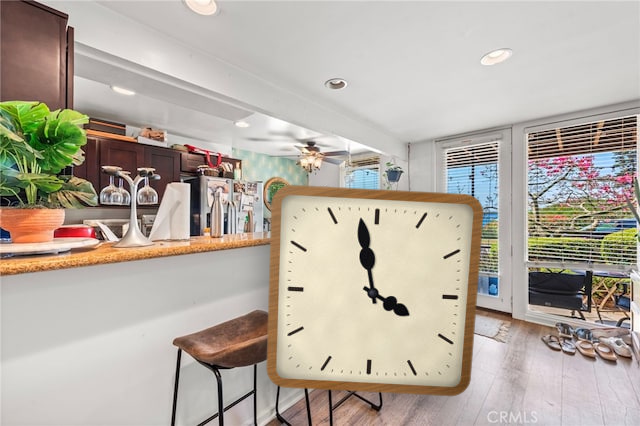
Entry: 3:58
